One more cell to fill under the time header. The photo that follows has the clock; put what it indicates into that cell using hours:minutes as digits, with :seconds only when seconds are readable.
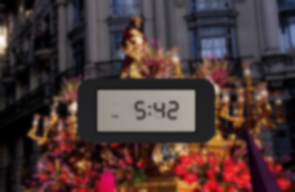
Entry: 5:42
